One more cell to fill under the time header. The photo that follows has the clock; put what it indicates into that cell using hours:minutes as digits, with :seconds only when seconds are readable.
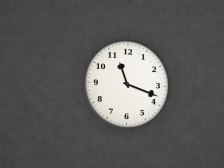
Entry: 11:18
